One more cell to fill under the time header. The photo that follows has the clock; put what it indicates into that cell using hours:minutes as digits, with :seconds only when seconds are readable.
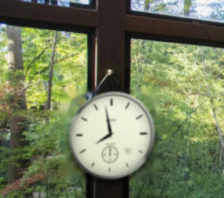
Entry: 7:58
